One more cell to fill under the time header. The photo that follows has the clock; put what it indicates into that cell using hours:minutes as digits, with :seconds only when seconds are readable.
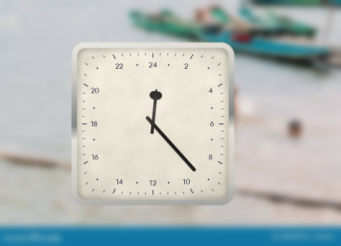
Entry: 0:23
